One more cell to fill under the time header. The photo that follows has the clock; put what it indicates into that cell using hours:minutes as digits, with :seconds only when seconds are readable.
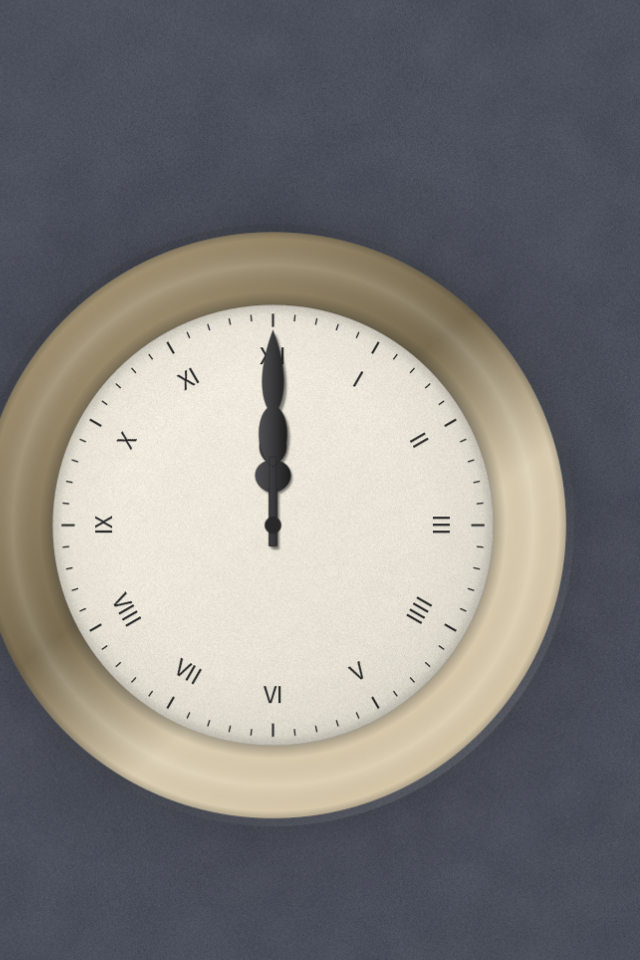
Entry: 12:00
